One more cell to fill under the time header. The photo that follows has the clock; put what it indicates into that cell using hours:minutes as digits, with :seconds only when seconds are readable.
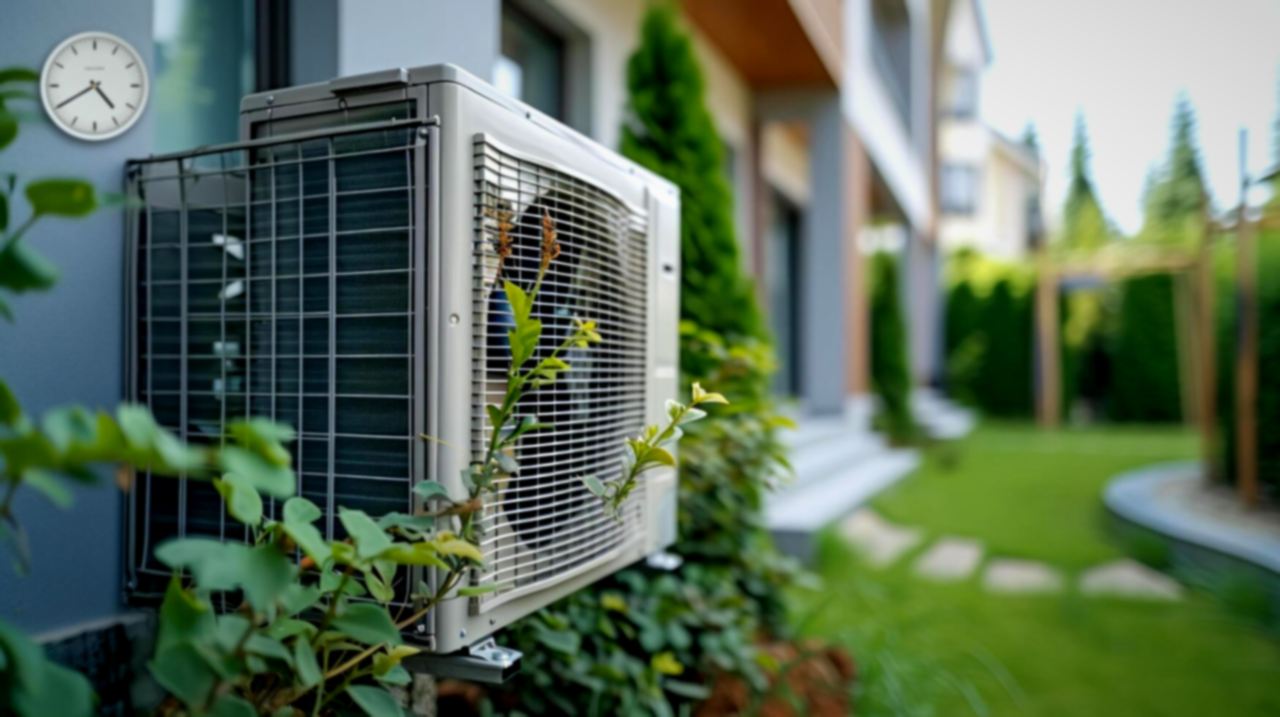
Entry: 4:40
